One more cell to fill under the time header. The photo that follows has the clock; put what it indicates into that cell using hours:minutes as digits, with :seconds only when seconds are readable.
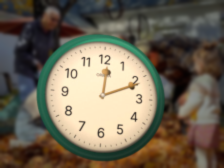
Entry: 12:11
